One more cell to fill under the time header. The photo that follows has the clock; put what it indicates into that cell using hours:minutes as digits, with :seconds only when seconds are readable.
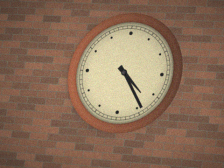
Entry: 4:24
